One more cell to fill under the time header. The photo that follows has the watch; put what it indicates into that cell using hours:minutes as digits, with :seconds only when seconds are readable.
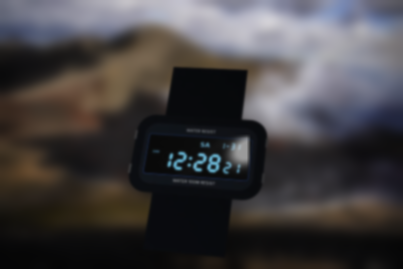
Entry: 12:28:21
